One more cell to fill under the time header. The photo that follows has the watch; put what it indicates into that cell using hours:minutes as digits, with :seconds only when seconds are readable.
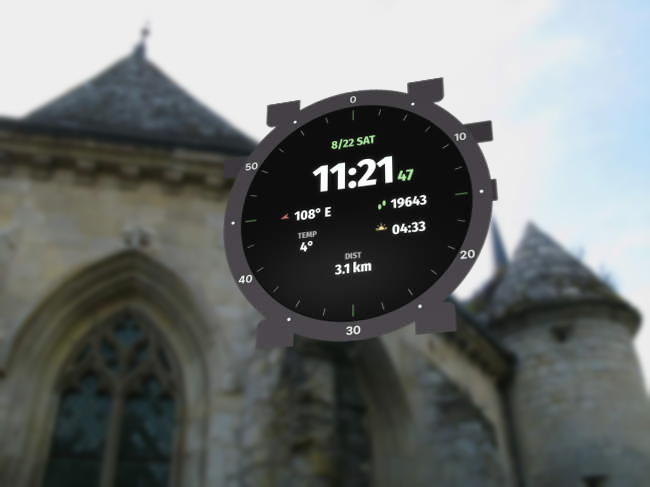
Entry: 11:21:47
